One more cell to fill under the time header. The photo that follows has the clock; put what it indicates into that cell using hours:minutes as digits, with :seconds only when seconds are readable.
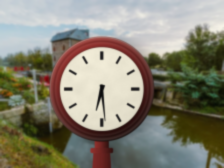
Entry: 6:29
